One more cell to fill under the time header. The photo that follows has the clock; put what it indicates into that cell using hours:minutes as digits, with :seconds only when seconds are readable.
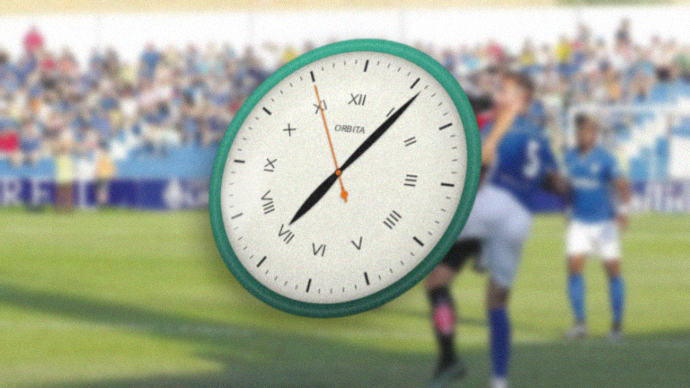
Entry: 7:05:55
